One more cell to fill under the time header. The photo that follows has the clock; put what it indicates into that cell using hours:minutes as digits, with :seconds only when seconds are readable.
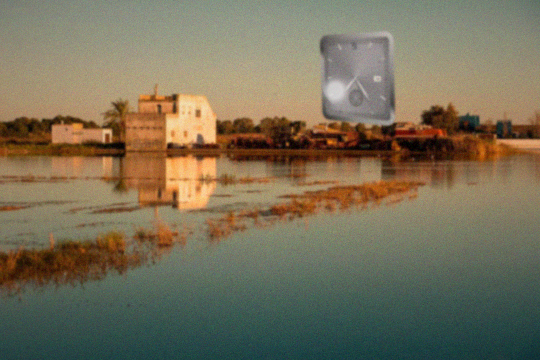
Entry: 7:24
